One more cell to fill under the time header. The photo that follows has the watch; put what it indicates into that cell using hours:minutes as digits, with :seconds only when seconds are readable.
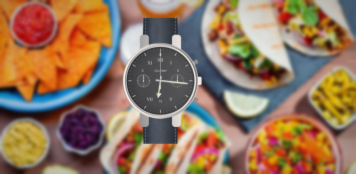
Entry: 6:16
